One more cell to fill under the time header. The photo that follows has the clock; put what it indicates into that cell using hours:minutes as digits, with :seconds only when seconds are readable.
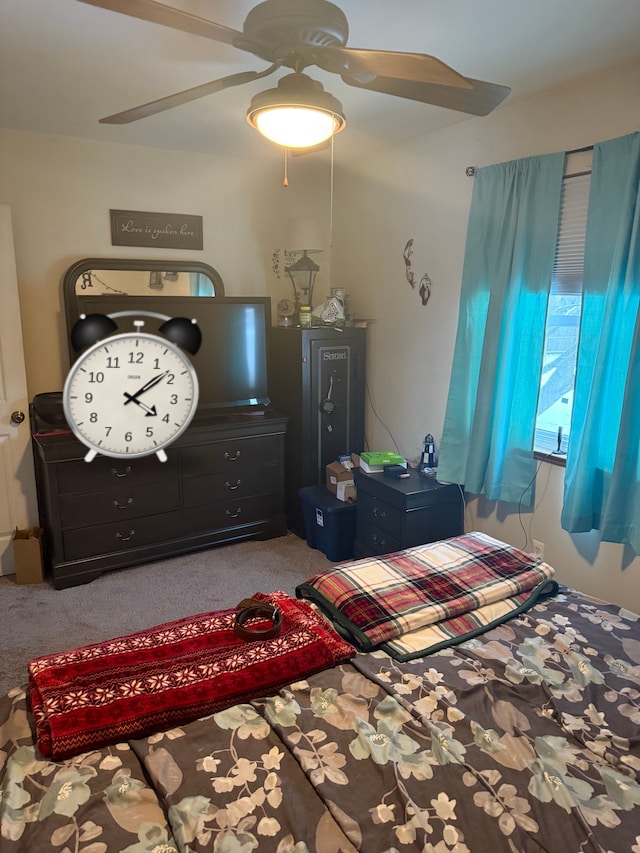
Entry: 4:08
